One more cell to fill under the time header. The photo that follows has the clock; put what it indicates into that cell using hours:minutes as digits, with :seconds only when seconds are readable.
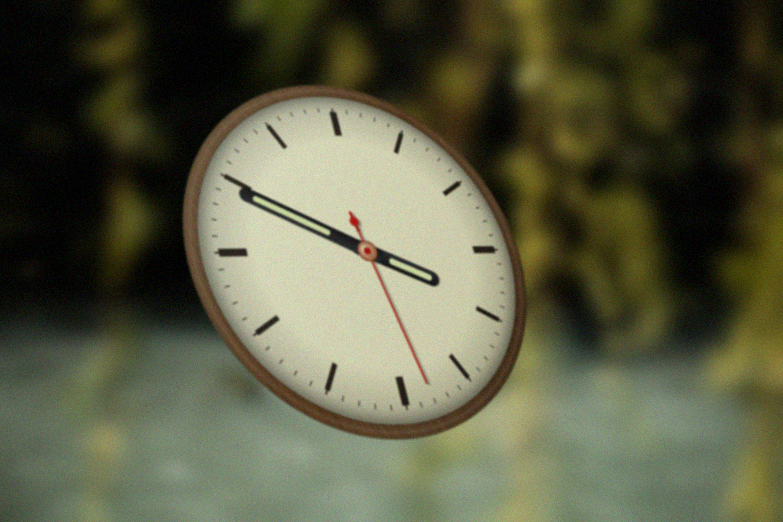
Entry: 3:49:28
